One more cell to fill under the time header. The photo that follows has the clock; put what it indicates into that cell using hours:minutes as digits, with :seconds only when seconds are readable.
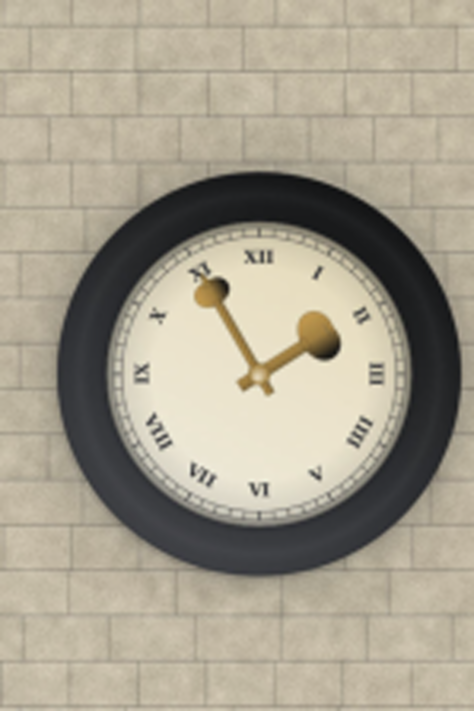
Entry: 1:55
